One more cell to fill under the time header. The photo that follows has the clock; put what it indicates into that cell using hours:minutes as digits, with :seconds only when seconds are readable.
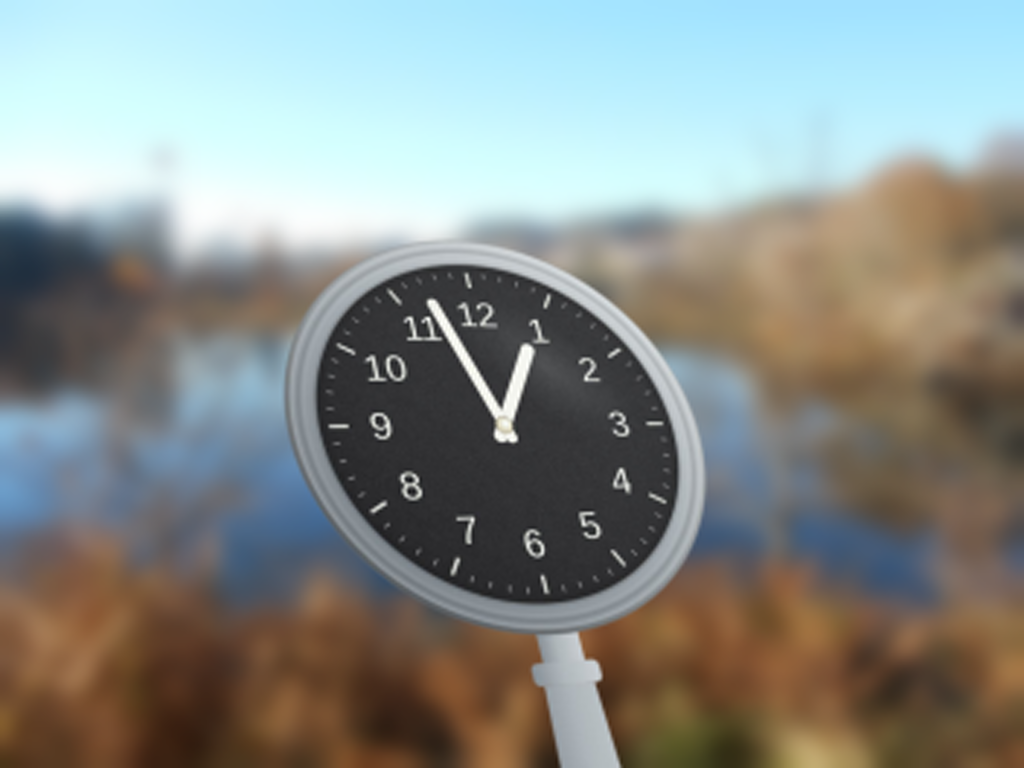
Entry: 12:57
